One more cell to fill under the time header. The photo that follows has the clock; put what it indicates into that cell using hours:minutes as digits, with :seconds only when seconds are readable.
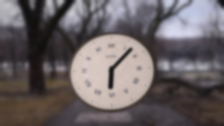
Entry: 6:07
